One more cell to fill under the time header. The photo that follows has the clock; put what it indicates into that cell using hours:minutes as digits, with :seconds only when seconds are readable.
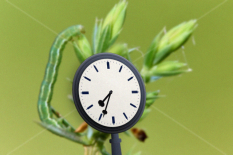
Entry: 7:34
